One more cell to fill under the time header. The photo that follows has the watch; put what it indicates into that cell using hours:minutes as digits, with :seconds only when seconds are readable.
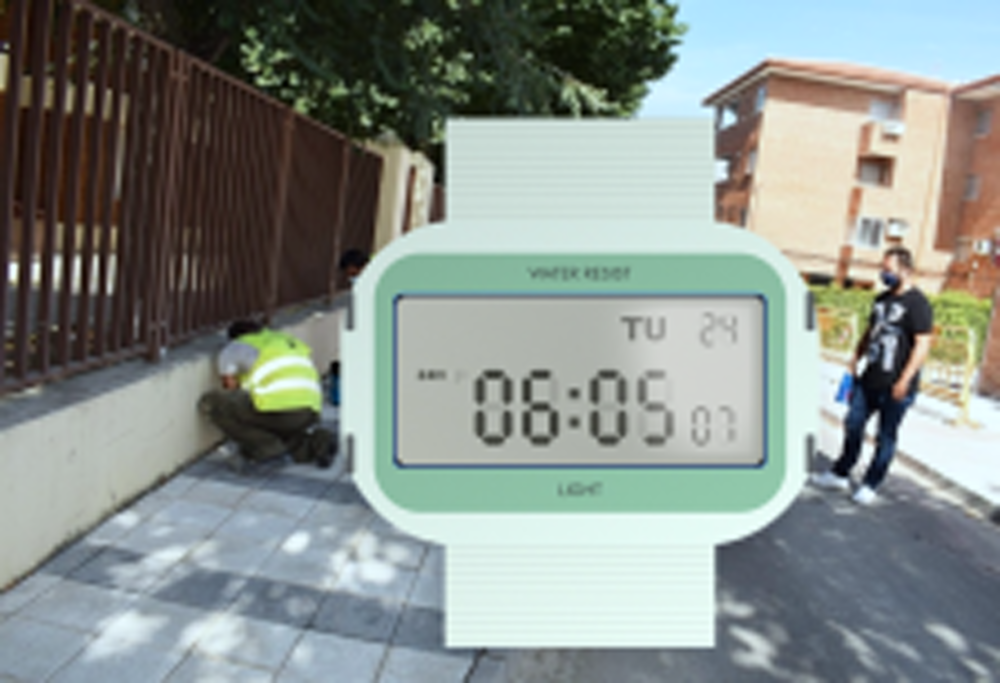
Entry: 6:05:07
